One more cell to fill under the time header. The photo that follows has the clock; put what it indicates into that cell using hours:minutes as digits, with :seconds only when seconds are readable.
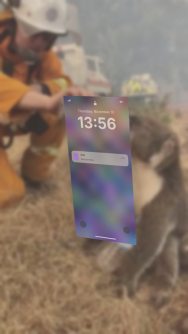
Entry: 13:56
